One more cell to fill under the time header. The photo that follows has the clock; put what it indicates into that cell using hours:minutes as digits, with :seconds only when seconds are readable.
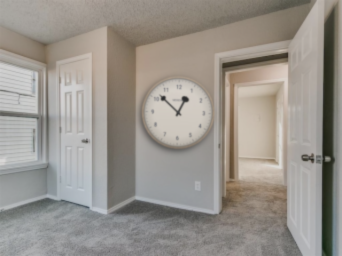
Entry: 12:52
